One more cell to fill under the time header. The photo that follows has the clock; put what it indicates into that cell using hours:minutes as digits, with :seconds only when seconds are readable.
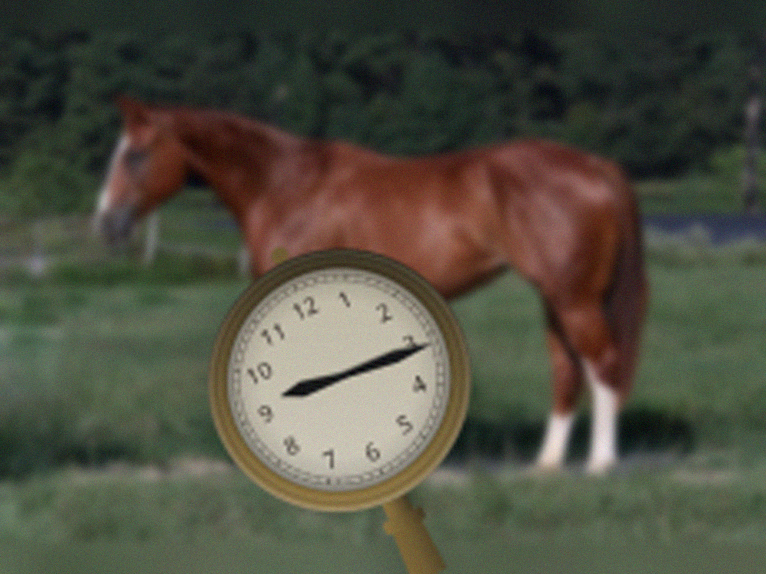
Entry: 9:16
